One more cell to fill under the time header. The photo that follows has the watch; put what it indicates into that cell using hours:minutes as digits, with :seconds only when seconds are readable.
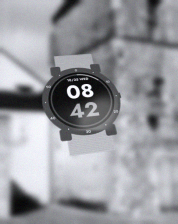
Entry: 8:42
